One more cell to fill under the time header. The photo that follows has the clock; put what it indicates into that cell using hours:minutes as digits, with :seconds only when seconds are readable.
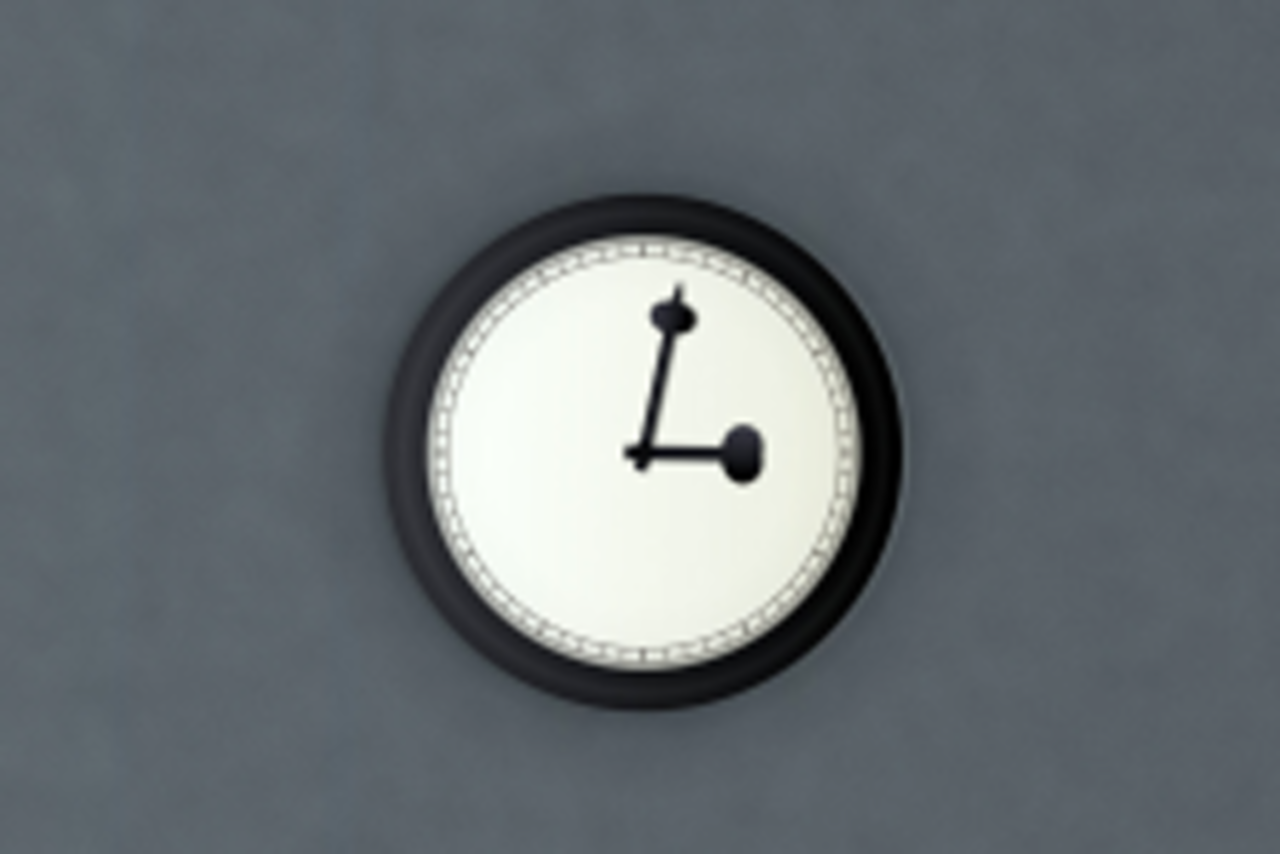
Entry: 3:02
